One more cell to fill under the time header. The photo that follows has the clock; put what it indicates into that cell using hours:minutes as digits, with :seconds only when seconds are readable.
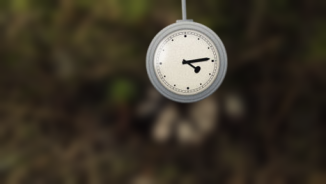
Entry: 4:14
